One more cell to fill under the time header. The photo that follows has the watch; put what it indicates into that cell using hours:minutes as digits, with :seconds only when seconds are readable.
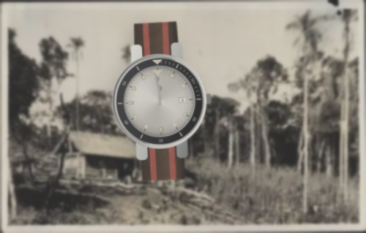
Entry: 11:59
